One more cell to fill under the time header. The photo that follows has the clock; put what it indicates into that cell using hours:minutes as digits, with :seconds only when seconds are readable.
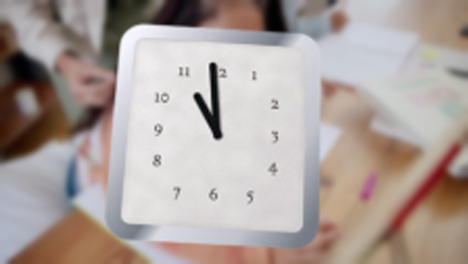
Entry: 10:59
